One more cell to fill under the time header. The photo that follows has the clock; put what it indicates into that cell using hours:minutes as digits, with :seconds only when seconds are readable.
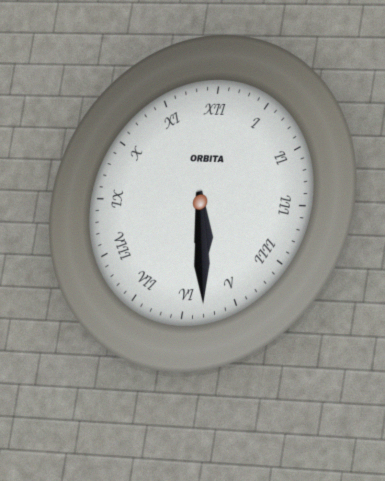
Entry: 5:28
